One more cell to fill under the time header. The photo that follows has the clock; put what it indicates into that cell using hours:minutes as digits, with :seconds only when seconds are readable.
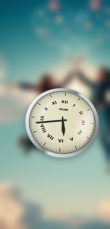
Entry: 5:43
